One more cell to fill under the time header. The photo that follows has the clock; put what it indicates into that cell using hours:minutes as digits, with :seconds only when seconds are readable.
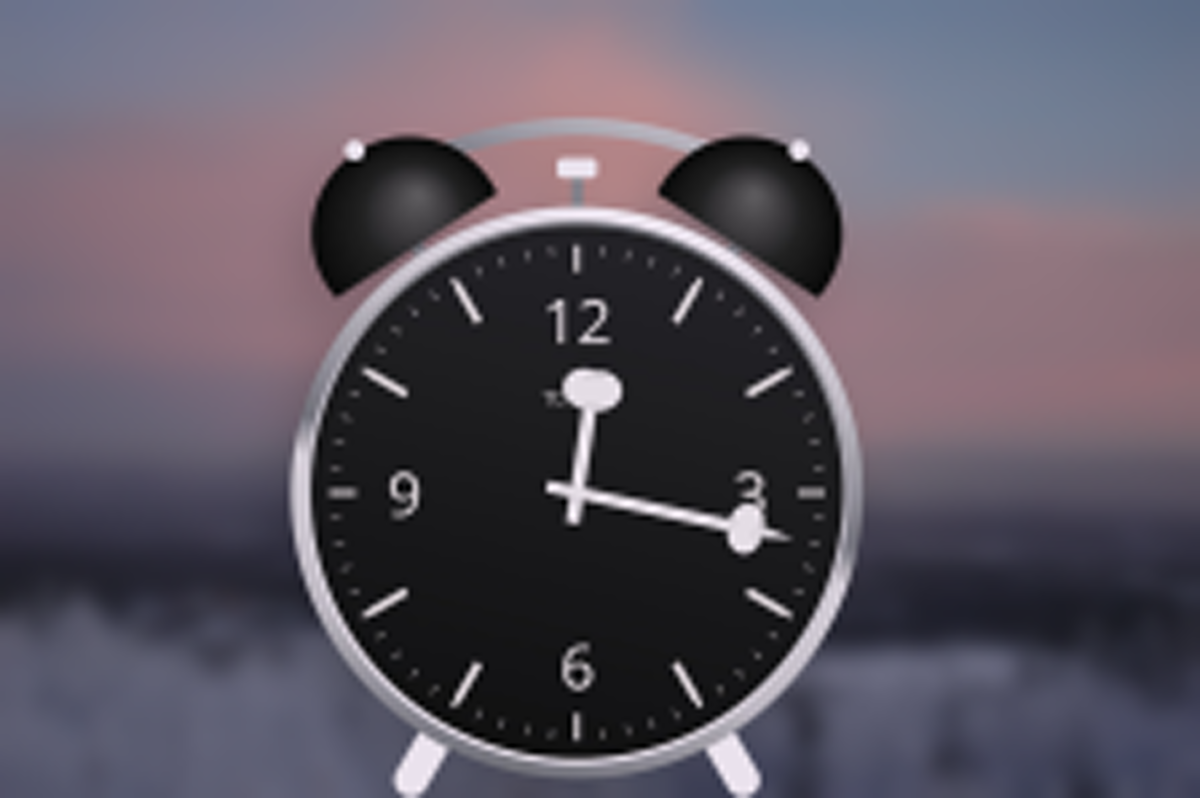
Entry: 12:17
